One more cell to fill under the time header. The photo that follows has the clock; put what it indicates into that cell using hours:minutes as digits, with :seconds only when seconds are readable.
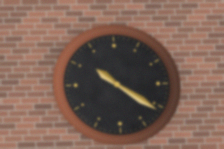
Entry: 10:21
